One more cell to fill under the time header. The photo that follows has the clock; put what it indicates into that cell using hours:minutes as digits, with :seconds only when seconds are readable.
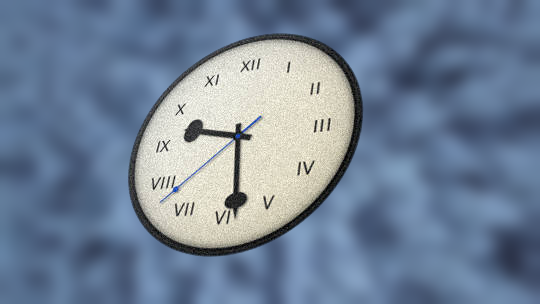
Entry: 9:28:38
